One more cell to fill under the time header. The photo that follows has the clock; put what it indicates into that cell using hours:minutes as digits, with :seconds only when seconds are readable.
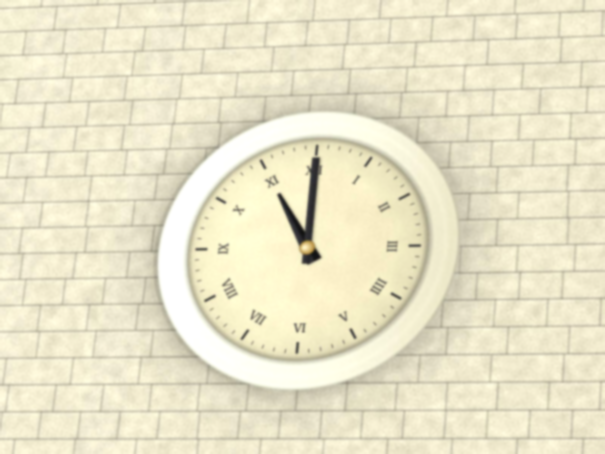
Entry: 11:00
